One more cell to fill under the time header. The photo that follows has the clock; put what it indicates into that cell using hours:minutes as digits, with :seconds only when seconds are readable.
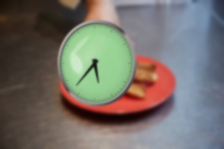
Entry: 5:37
